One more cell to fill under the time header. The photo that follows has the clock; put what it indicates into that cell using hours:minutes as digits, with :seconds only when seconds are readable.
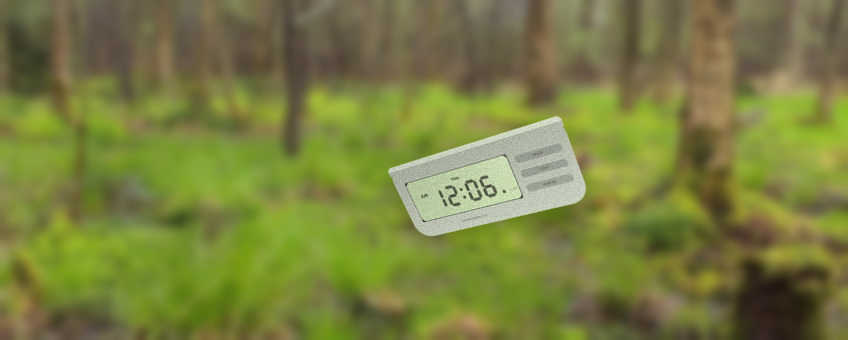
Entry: 12:06
